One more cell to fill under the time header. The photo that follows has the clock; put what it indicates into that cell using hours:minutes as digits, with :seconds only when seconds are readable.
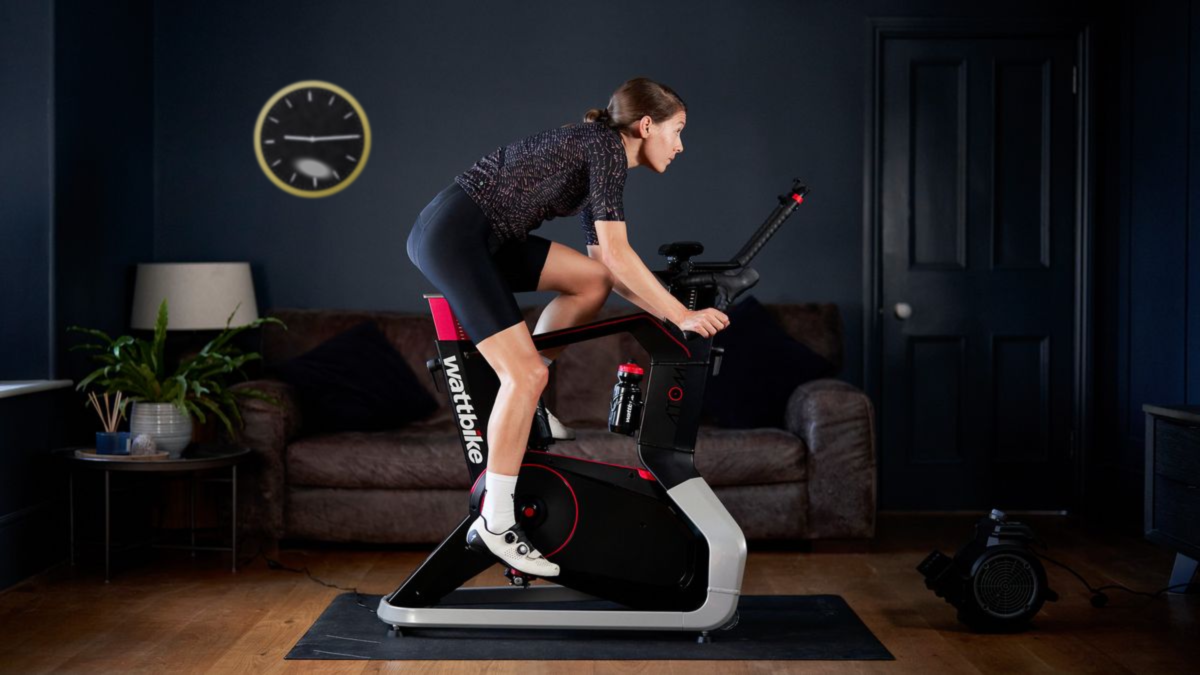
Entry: 9:15
